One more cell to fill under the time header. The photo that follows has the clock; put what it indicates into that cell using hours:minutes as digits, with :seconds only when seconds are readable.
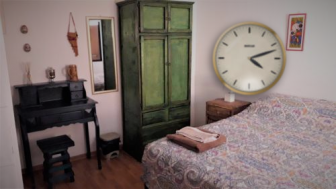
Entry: 4:12
